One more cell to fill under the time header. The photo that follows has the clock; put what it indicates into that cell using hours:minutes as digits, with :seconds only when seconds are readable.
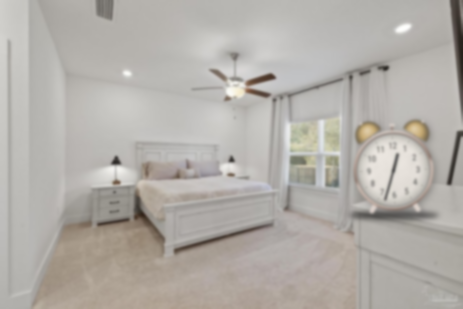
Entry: 12:33
